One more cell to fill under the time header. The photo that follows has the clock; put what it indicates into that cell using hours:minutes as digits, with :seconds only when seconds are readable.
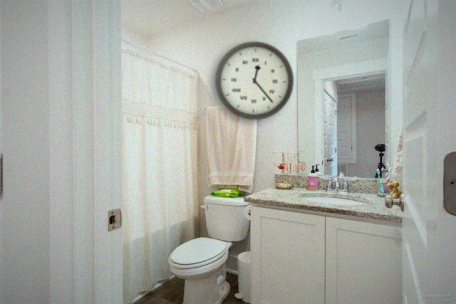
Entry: 12:23
